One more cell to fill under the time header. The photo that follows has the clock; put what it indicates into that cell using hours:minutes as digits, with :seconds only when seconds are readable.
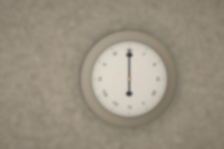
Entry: 6:00
